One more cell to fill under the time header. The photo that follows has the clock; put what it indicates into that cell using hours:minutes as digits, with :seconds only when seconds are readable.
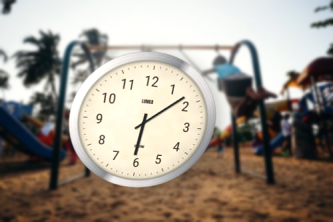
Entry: 6:08
